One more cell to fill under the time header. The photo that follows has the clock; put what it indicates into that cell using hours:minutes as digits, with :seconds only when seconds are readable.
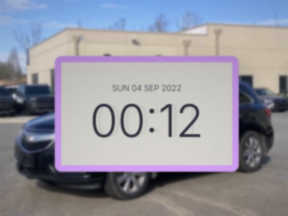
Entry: 0:12
